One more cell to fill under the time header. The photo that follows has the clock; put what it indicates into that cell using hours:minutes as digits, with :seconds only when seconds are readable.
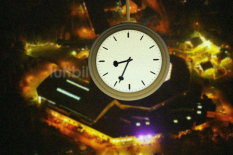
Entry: 8:34
